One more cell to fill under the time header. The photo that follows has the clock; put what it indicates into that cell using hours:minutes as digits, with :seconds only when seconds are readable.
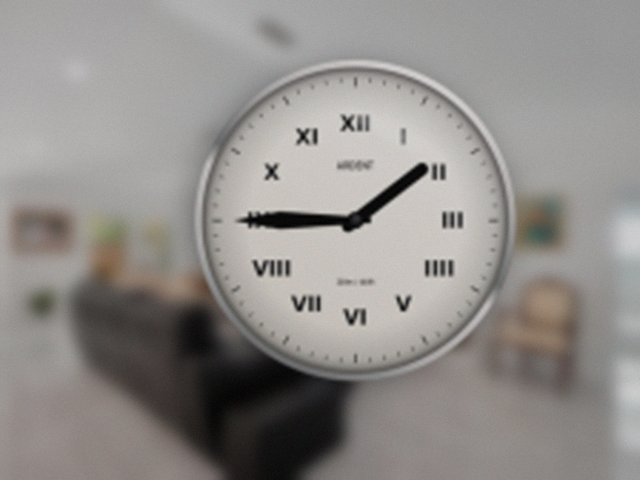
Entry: 1:45
